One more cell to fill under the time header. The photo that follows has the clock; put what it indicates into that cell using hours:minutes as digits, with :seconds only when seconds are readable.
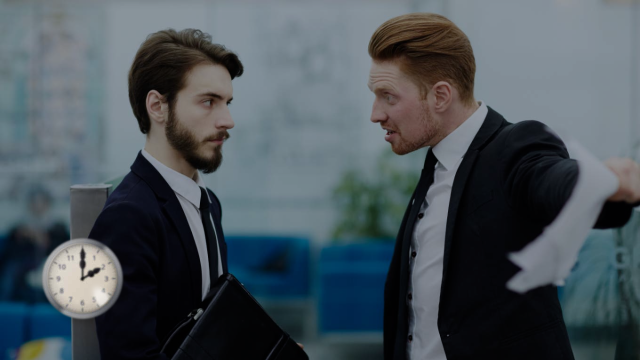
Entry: 2:00
